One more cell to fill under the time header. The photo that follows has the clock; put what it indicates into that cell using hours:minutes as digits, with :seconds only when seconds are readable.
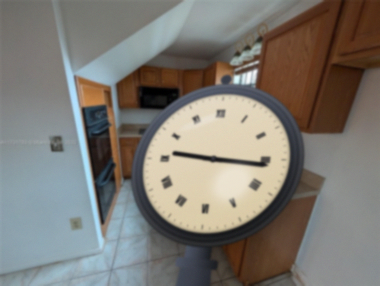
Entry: 9:16
